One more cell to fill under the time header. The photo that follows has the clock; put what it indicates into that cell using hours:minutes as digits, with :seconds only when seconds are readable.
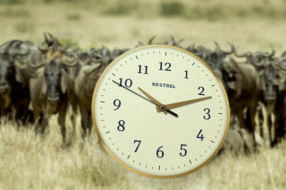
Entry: 10:11:49
